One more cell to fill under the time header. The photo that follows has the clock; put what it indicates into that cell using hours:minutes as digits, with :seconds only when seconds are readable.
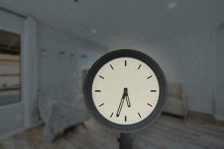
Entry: 5:33
